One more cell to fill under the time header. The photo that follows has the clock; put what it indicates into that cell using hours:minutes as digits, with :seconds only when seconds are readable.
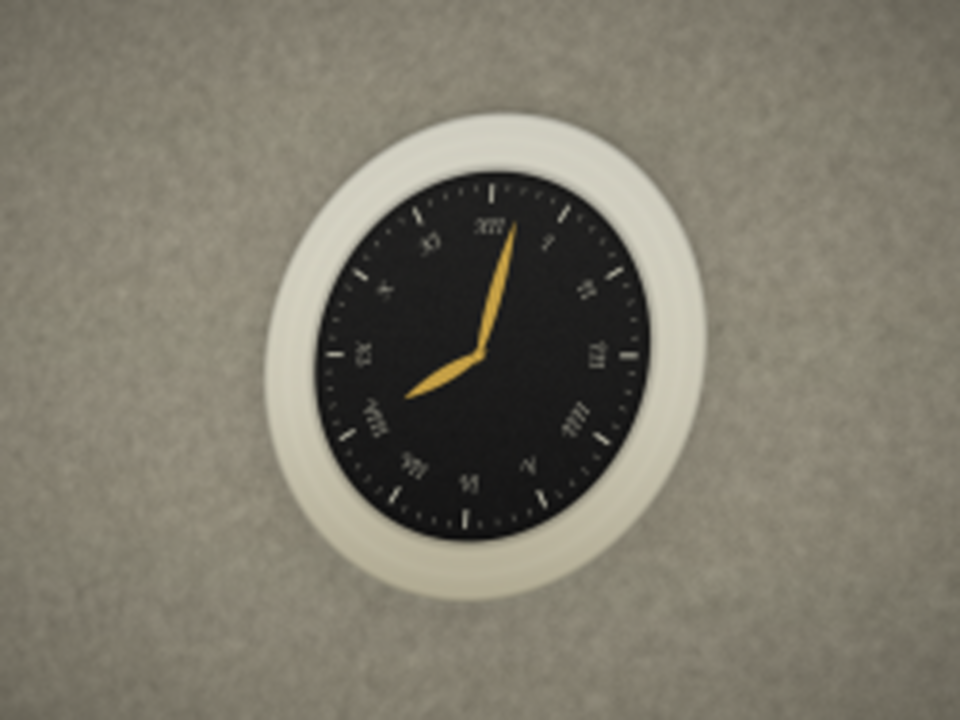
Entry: 8:02
